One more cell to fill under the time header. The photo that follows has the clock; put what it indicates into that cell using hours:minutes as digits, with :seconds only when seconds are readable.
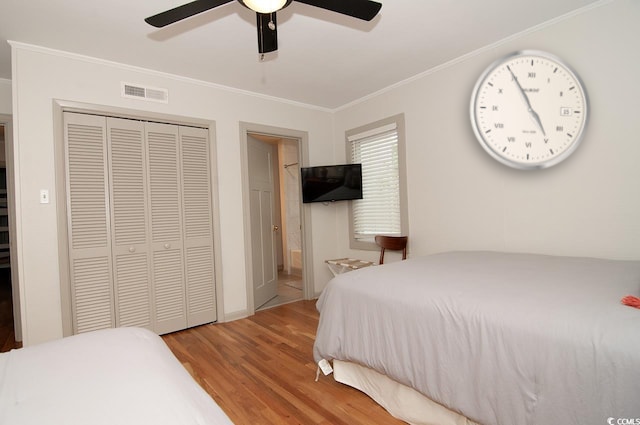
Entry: 4:55
